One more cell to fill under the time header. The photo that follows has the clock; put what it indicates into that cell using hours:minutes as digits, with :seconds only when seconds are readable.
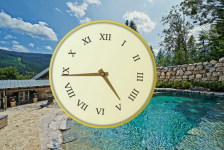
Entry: 4:44
